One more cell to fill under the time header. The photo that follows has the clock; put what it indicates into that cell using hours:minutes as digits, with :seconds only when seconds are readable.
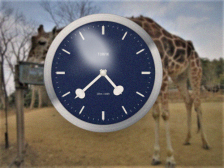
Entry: 4:38
